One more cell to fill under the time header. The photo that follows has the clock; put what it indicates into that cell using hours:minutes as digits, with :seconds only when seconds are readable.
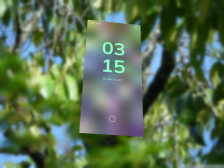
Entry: 3:15
